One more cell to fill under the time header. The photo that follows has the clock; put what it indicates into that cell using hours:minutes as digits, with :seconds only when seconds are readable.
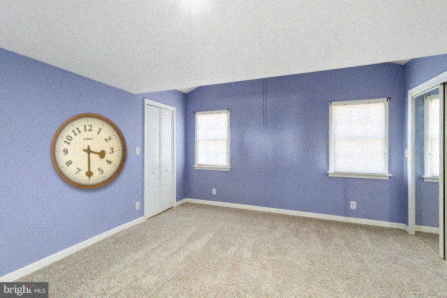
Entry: 3:30
